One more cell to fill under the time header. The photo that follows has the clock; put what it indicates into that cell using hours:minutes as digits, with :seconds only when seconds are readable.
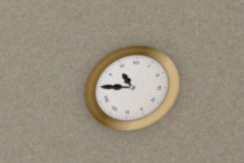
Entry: 10:45
